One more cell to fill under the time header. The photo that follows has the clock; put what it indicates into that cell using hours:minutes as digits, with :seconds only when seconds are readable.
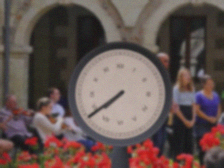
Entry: 7:39
